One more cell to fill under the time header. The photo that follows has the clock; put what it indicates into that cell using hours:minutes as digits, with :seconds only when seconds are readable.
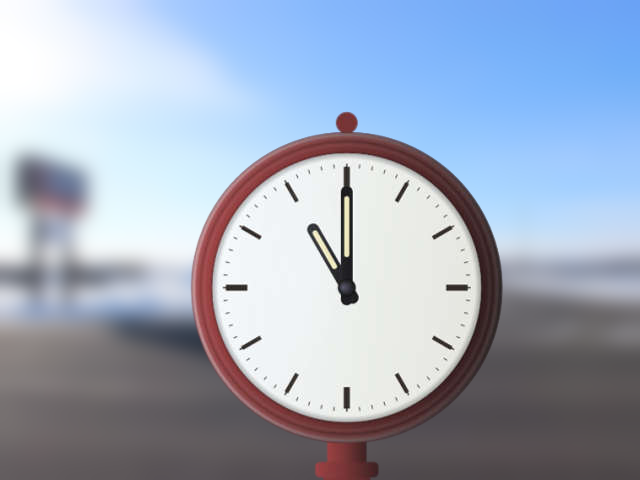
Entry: 11:00
